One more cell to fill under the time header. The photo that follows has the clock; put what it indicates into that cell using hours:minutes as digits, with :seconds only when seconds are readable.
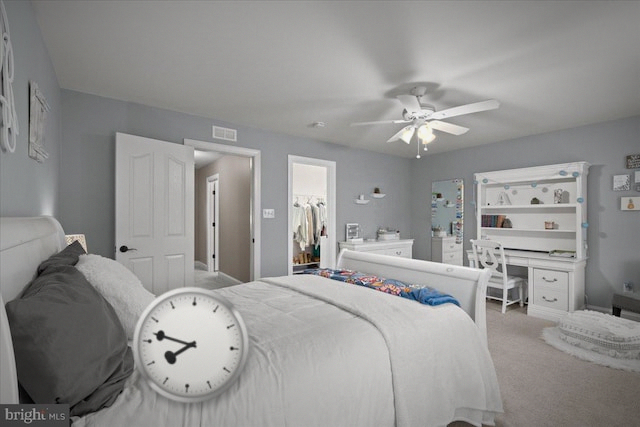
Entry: 7:47
